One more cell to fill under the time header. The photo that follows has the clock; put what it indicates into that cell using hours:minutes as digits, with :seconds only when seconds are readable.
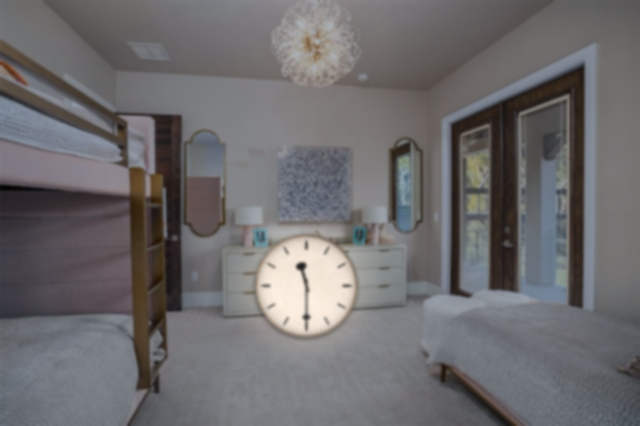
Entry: 11:30
